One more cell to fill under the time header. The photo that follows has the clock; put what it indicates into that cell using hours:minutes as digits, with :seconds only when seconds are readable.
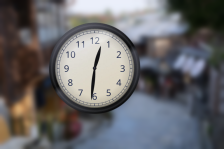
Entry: 12:31
